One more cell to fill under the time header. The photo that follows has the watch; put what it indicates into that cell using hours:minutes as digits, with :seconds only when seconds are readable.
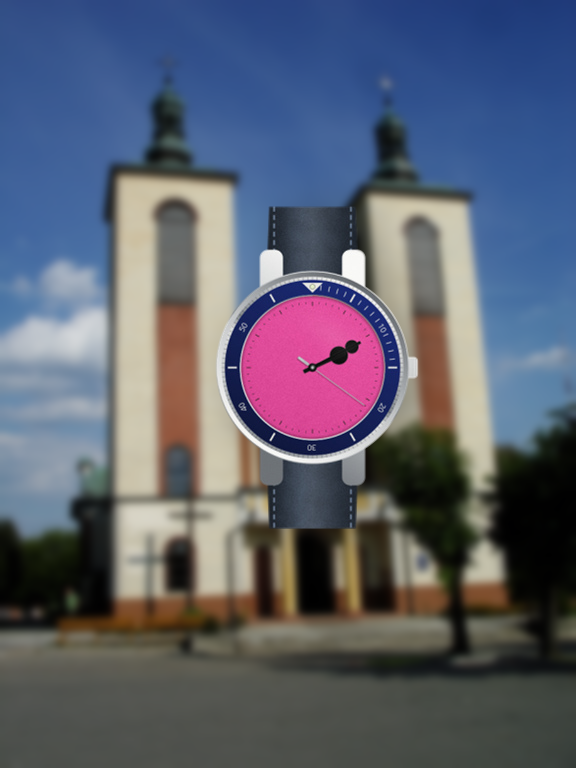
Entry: 2:10:21
